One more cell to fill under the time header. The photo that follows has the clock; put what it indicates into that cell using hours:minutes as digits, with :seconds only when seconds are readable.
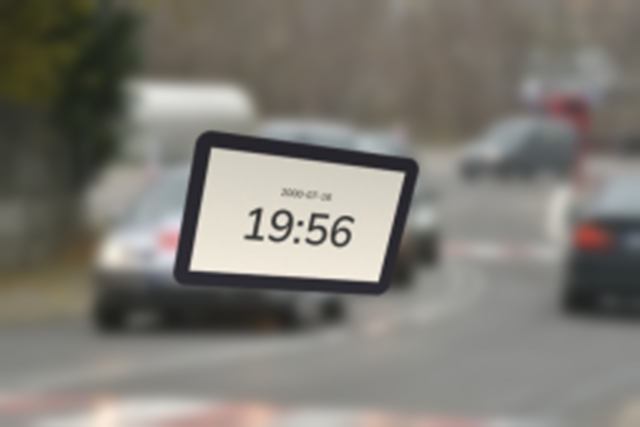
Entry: 19:56
